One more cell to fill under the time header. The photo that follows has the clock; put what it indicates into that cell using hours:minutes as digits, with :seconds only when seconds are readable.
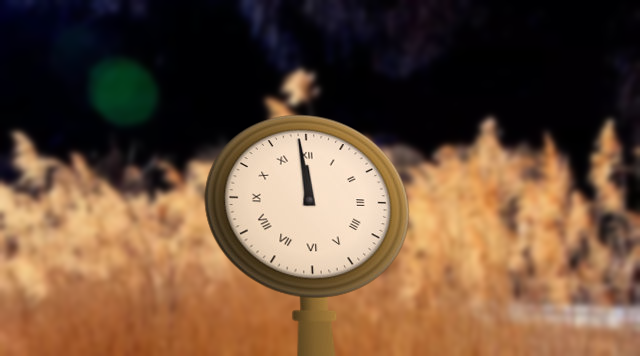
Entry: 11:59
